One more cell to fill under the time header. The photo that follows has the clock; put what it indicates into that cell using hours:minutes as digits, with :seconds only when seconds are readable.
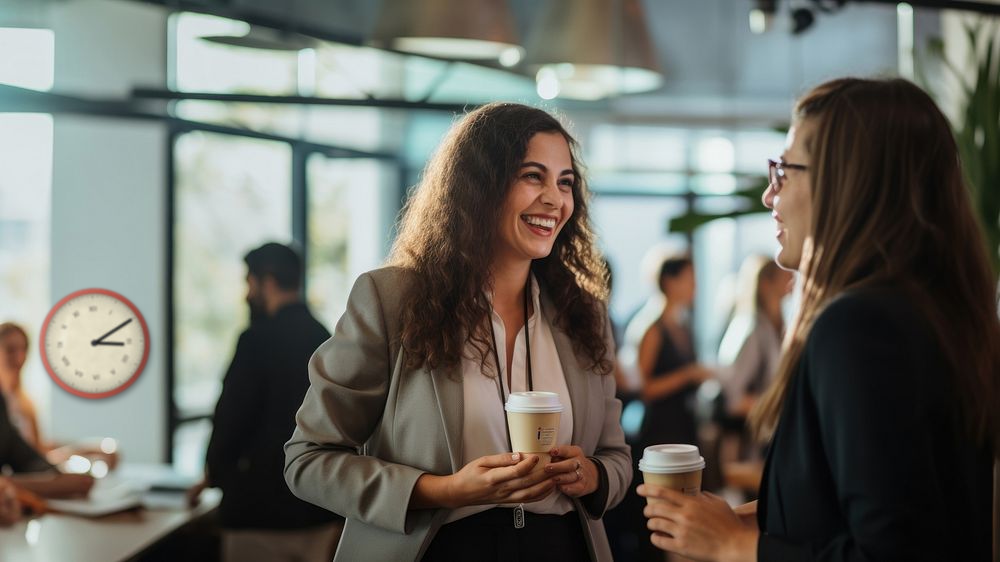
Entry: 3:10
